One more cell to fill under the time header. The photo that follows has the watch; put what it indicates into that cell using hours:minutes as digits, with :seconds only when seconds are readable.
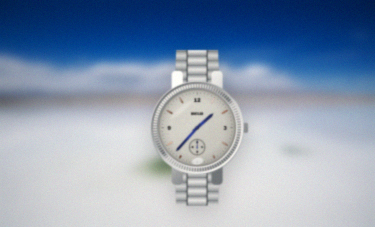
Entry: 1:37
